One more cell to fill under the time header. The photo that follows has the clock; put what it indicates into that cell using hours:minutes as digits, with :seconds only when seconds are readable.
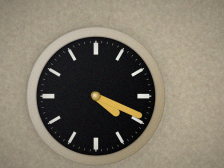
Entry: 4:19
